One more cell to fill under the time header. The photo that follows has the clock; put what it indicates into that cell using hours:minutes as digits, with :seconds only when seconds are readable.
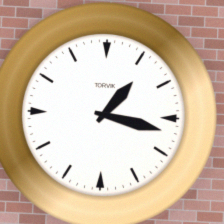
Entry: 1:17
